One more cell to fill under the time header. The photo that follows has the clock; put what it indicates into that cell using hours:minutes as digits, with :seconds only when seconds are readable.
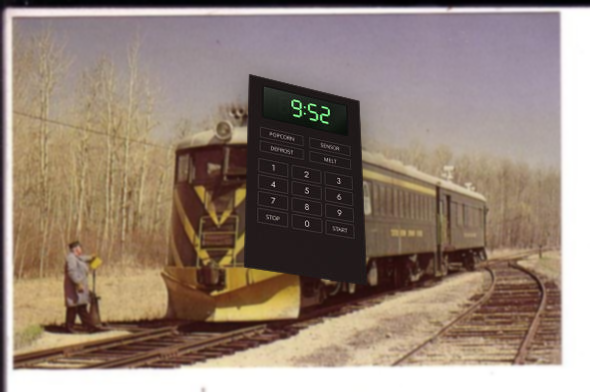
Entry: 9:52
